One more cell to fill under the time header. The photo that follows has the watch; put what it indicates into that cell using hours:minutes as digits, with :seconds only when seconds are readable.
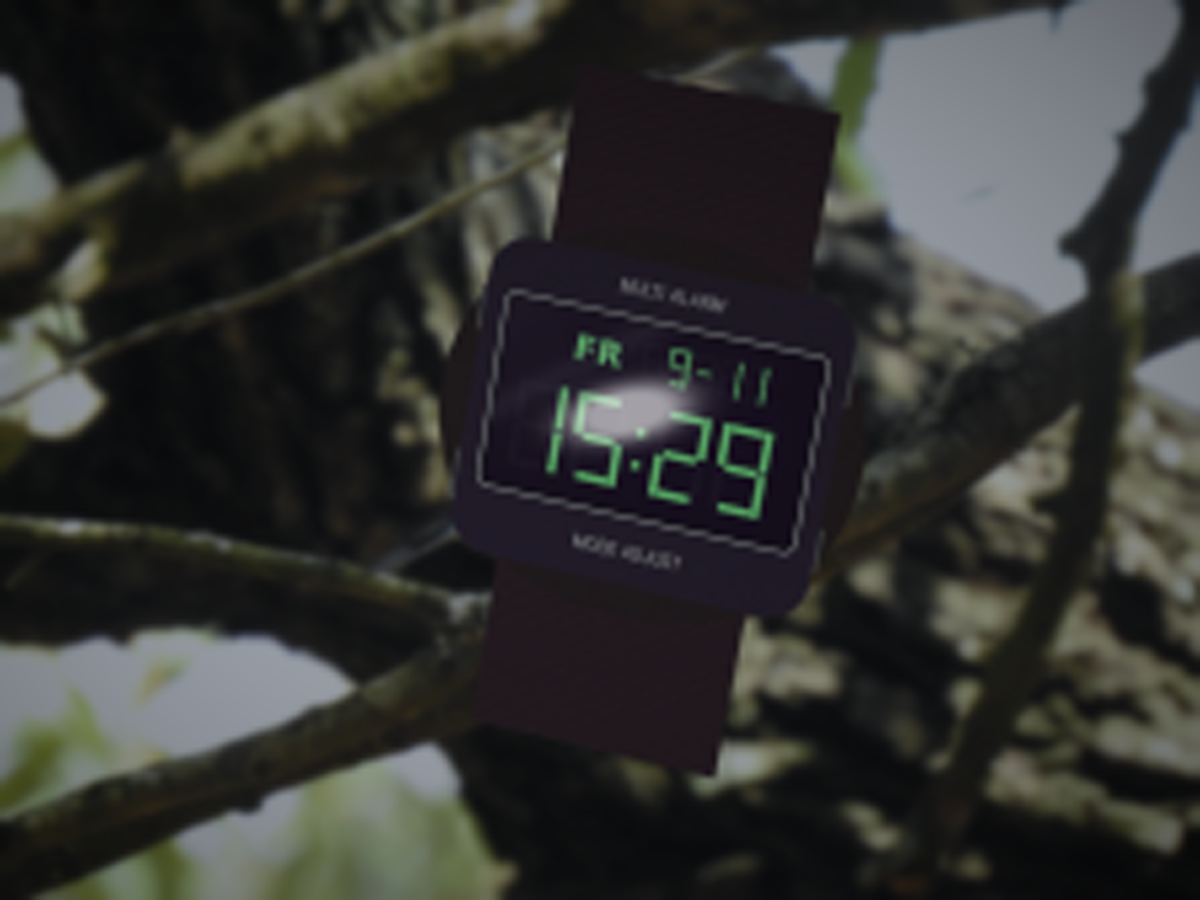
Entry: 15:29
